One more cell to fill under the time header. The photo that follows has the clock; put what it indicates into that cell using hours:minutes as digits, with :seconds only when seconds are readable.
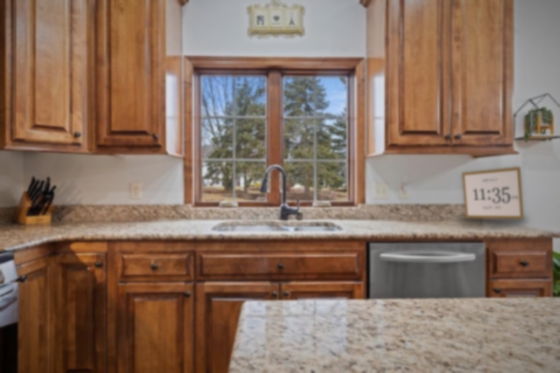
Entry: 11:35
